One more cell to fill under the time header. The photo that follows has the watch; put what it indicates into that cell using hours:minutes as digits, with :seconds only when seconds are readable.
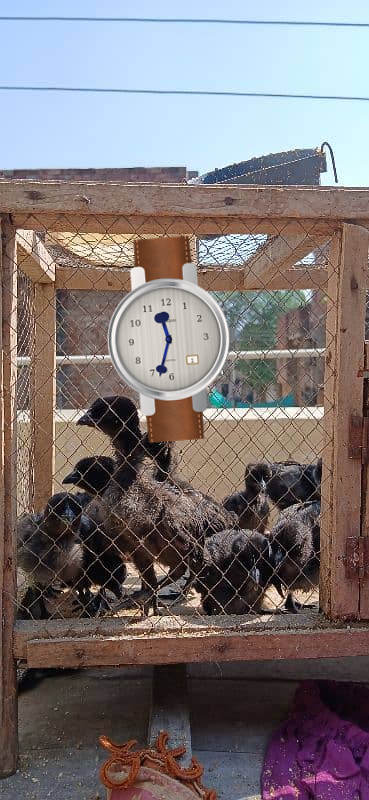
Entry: 11:33
